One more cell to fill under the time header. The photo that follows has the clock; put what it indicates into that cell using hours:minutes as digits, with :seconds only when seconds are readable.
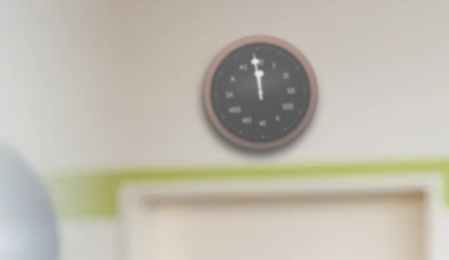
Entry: 11:59
